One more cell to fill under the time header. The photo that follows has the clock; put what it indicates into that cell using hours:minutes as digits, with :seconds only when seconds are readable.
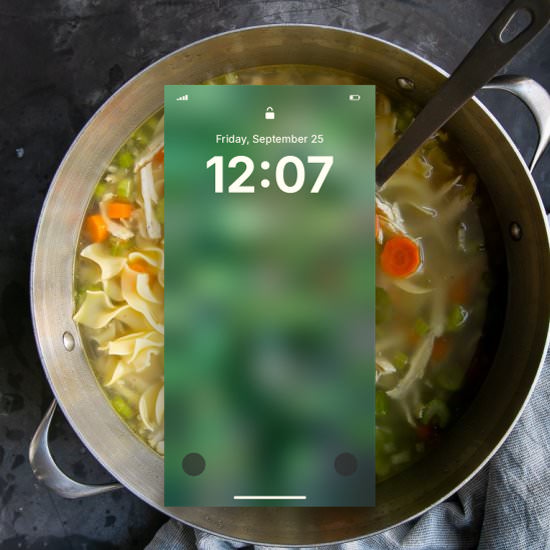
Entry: 12:07
